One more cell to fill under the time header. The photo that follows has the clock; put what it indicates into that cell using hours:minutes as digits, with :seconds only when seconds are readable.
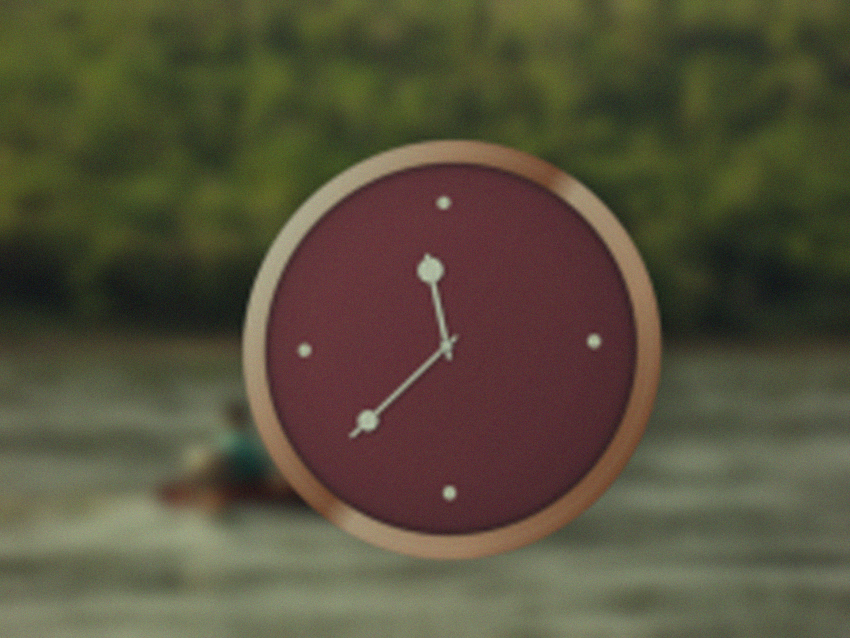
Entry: 11:38
